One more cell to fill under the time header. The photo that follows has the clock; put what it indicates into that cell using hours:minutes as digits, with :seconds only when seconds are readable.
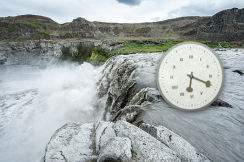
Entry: 6:19
